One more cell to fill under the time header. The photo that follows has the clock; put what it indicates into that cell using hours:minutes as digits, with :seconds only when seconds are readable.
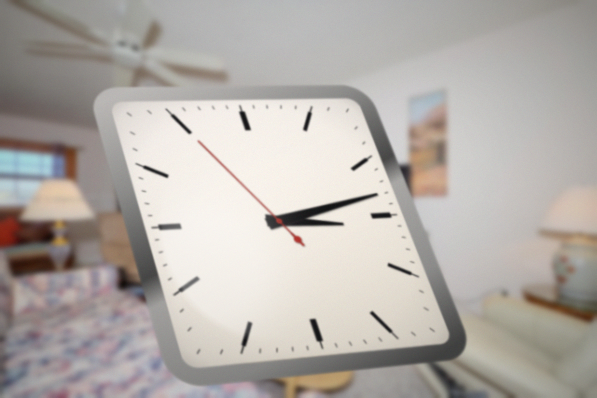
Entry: 3:12:55
